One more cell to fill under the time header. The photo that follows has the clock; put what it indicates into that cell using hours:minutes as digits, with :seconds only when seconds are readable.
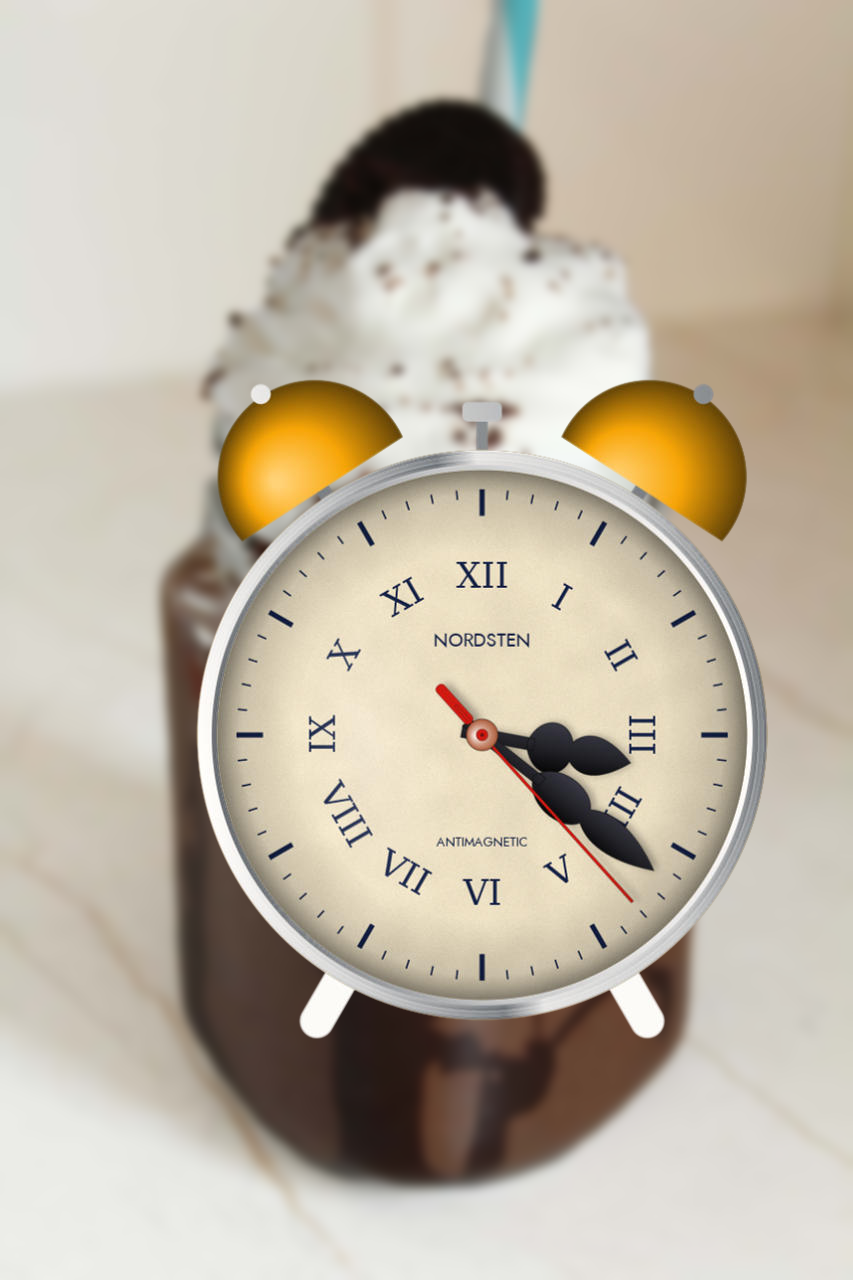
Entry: 3:21:23
